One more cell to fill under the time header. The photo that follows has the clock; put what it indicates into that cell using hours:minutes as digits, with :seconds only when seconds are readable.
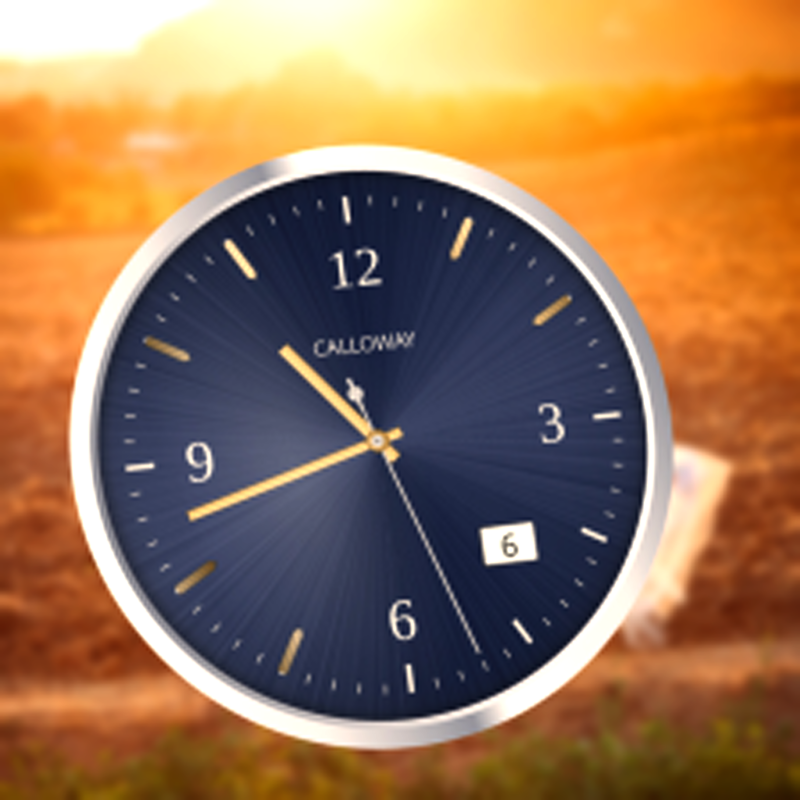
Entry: 10:42:27
